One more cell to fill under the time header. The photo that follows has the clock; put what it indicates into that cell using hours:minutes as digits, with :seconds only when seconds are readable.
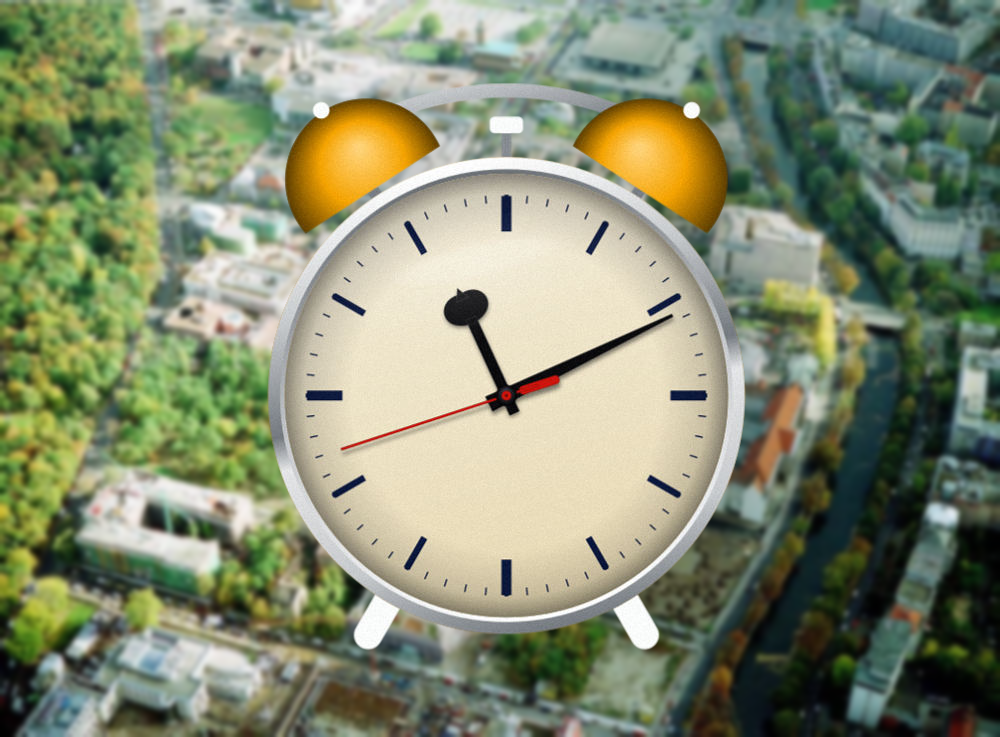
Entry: 11:10:42
